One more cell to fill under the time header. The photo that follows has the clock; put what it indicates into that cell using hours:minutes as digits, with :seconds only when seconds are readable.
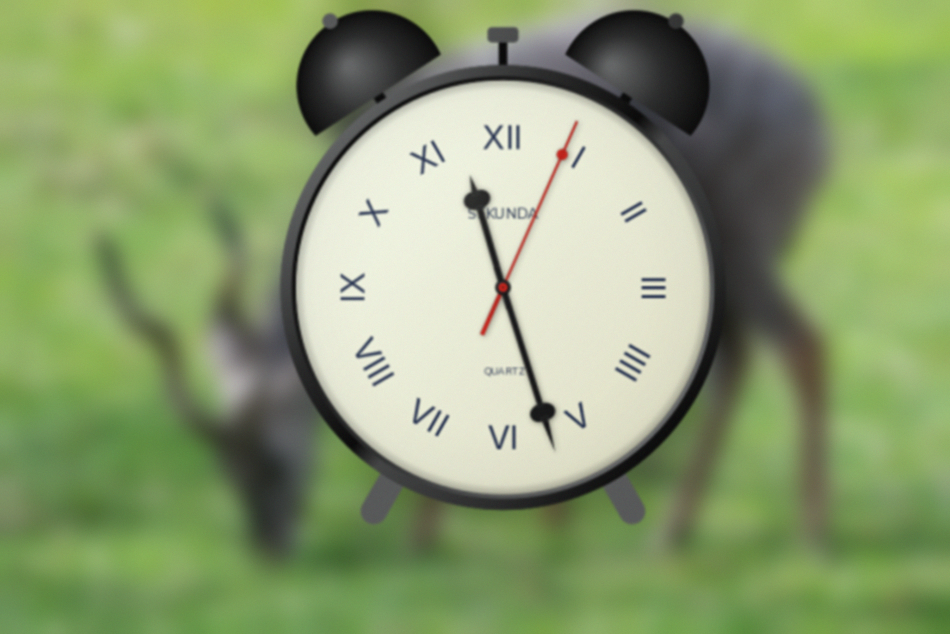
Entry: 11:27:04
